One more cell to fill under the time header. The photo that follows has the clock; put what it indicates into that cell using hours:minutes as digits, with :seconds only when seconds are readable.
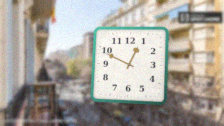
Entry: 12:49
